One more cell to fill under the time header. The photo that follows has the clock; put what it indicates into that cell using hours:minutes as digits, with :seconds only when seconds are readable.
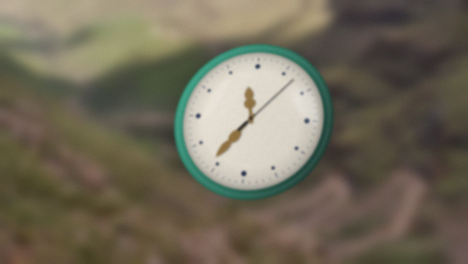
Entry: 11:36:07
